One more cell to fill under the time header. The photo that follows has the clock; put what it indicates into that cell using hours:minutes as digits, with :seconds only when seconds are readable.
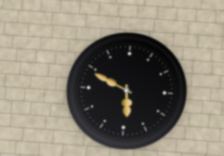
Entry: 5:49
